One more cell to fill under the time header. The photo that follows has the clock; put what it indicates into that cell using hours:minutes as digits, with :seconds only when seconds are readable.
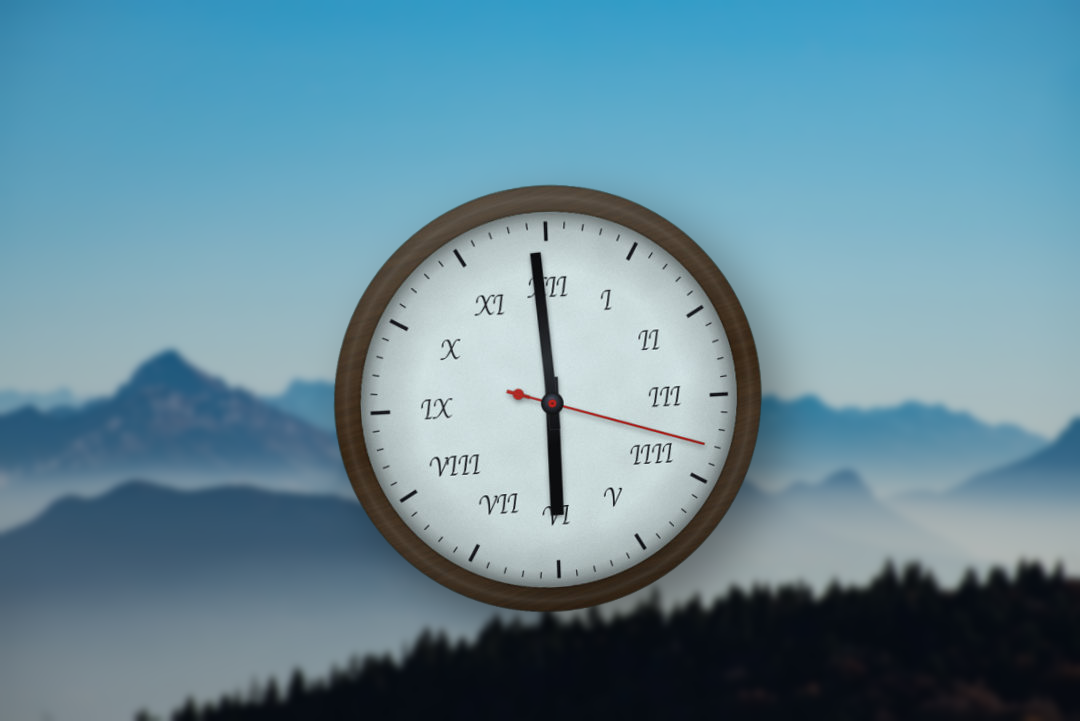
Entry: 5:59:18
